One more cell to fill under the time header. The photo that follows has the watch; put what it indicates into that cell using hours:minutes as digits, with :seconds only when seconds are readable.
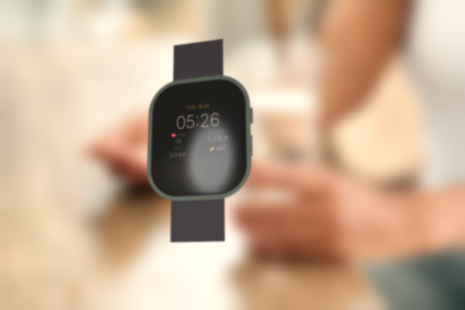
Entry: 5:26
